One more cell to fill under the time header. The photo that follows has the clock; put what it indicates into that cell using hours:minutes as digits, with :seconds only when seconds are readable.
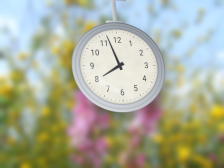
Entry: 7:57
